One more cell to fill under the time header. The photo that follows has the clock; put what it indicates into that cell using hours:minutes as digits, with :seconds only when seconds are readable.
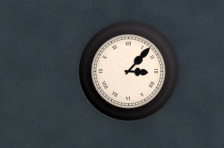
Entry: 3:07
